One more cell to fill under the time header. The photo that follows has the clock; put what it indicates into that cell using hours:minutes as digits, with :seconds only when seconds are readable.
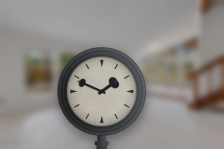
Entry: 1:49
